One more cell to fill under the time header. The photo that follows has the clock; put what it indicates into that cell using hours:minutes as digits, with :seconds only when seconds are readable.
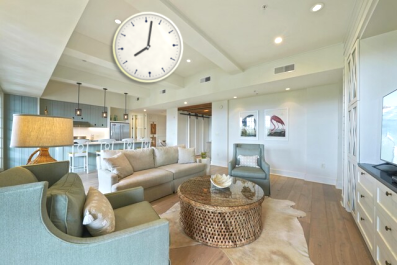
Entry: 8:02
